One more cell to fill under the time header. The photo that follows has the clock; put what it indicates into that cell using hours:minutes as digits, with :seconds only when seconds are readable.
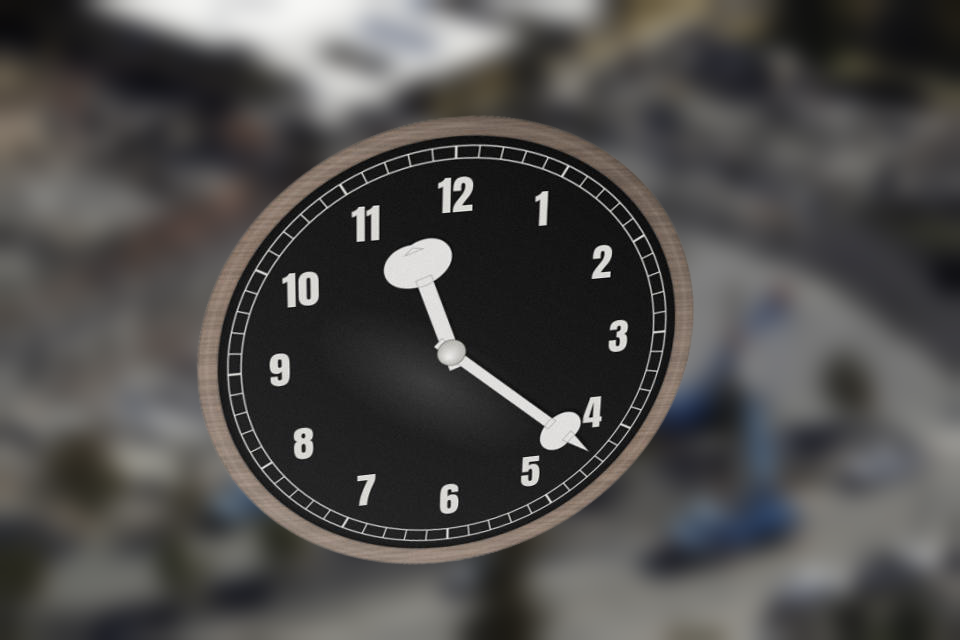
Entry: 11:22
